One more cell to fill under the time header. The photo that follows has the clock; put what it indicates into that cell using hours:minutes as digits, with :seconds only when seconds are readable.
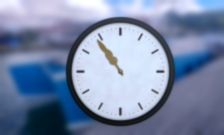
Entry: 10:54
